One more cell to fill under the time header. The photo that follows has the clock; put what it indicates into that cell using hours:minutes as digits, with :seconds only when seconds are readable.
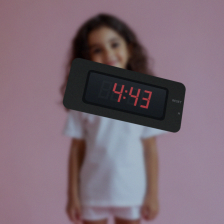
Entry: 4:43
